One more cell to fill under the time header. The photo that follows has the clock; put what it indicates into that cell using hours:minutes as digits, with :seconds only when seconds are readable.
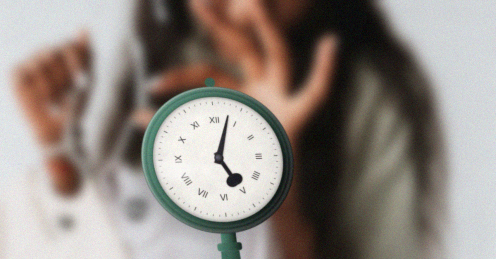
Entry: 5:03
